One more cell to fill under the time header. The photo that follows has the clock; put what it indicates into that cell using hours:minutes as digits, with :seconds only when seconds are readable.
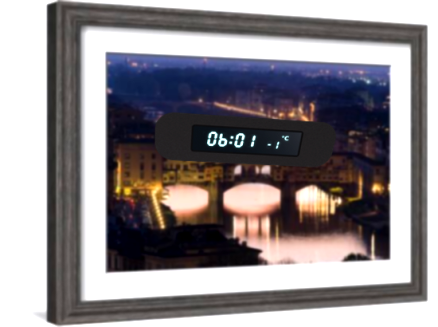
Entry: 6:01
